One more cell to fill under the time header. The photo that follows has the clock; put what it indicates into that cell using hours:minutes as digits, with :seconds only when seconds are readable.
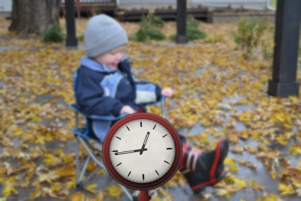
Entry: 12:44
